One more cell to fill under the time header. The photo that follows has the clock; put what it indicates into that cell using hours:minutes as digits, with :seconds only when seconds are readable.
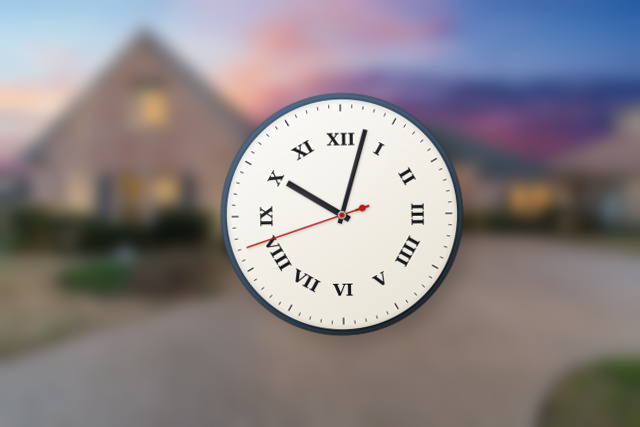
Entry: 10:02:42
